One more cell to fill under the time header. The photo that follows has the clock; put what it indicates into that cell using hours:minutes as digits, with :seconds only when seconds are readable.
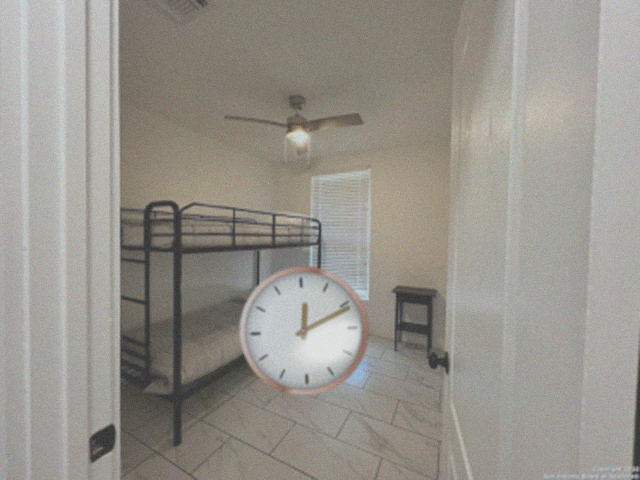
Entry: 12:11
